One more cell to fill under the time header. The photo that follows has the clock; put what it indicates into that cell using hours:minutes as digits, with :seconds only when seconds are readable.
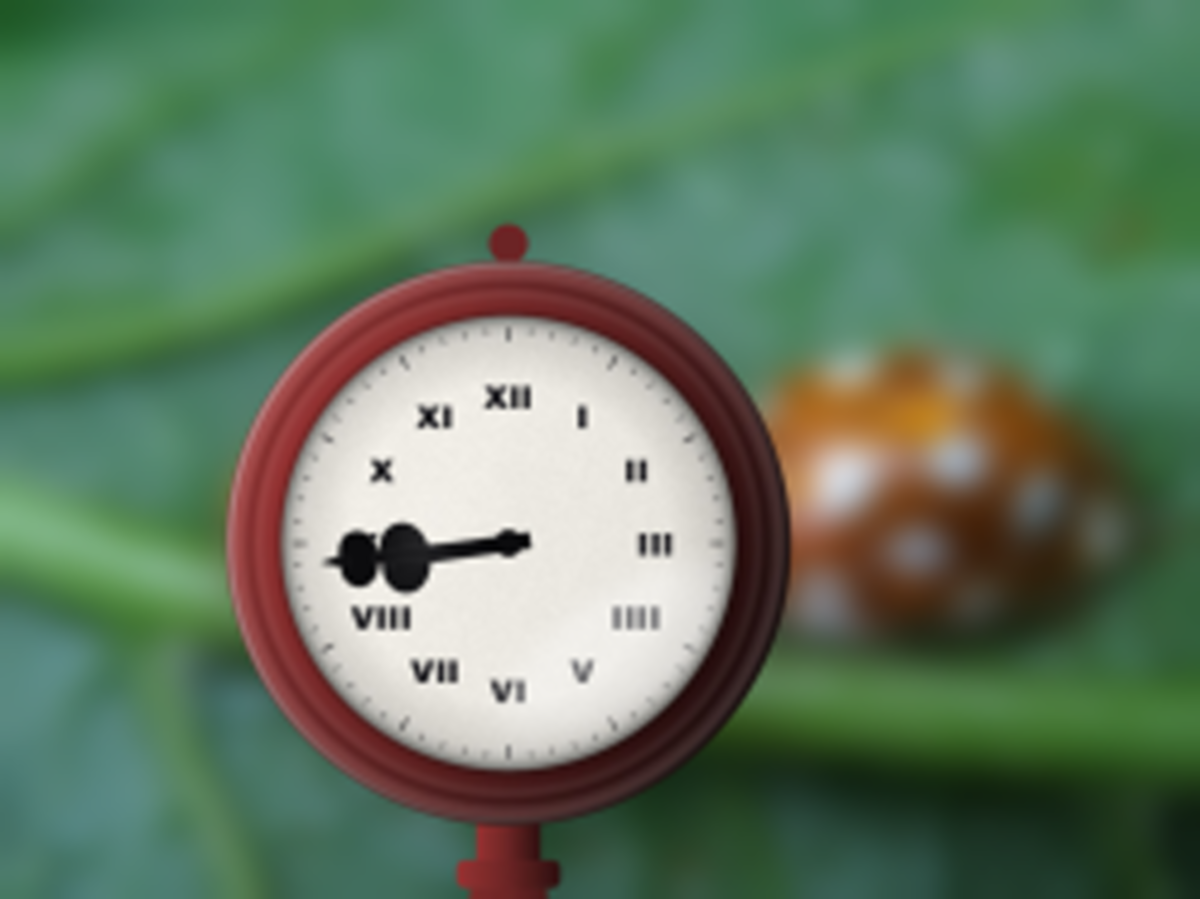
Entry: 8:44
